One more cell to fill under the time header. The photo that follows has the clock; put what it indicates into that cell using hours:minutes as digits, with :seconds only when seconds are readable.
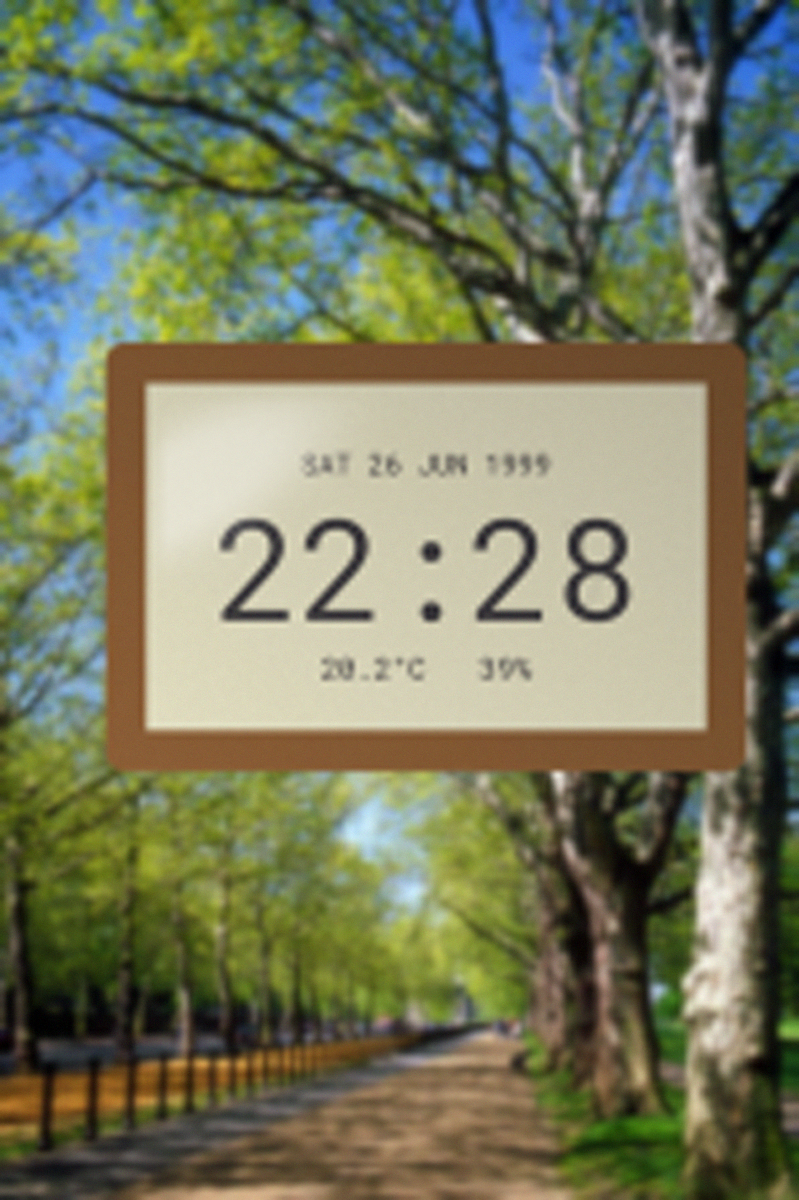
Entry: 22:28
